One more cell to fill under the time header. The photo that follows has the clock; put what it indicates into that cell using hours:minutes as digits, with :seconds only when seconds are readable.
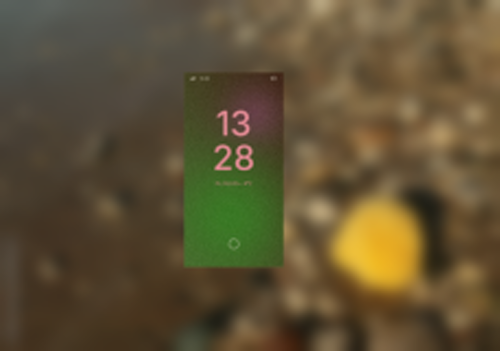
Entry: 13:28
